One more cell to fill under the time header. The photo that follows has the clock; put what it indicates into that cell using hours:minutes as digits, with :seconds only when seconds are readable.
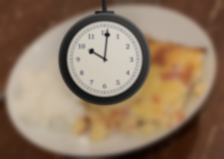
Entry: 10:01
